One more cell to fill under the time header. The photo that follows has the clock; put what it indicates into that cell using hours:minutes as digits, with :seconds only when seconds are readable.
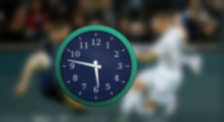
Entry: 5:47
